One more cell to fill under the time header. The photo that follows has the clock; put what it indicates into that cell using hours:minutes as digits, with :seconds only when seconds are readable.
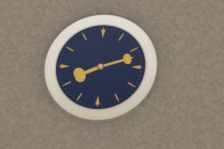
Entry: 8:12
